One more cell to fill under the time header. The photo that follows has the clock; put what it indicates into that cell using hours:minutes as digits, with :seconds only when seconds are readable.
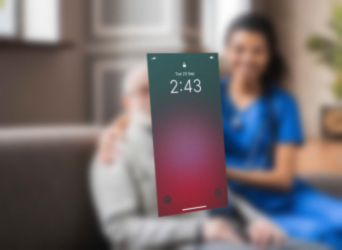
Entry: 2:43
